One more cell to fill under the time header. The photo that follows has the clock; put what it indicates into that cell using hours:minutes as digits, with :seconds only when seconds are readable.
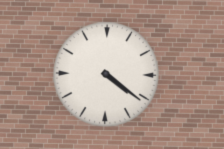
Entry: 4:21
